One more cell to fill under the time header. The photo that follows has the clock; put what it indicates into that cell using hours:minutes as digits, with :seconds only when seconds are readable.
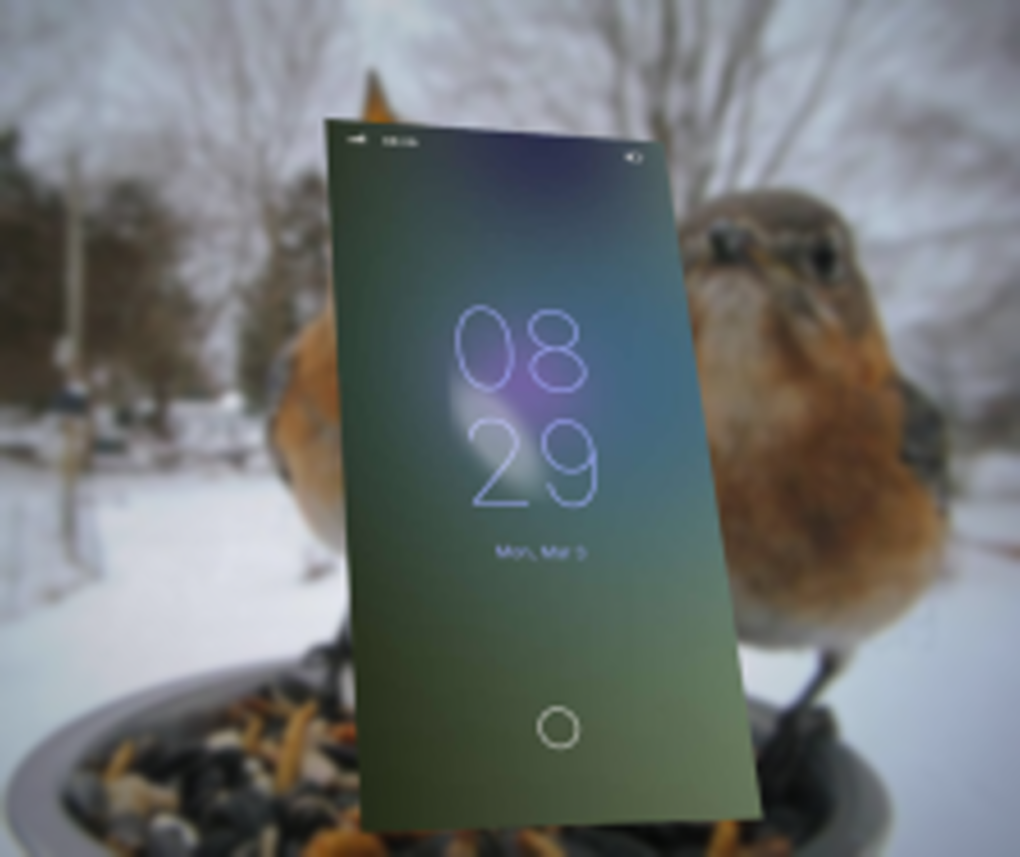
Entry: 8:29
